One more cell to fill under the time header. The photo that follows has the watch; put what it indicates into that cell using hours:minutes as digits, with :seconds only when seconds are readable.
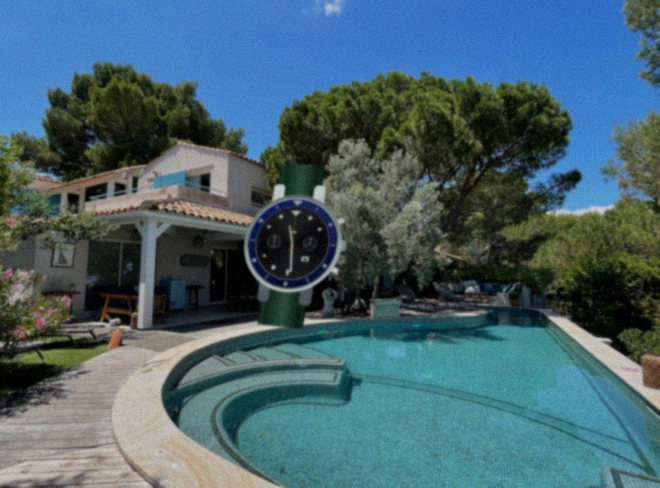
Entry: 11:29
